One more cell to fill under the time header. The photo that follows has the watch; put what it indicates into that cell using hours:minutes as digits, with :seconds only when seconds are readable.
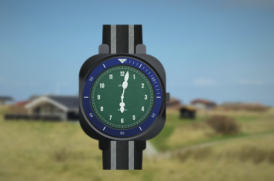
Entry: 6:02
